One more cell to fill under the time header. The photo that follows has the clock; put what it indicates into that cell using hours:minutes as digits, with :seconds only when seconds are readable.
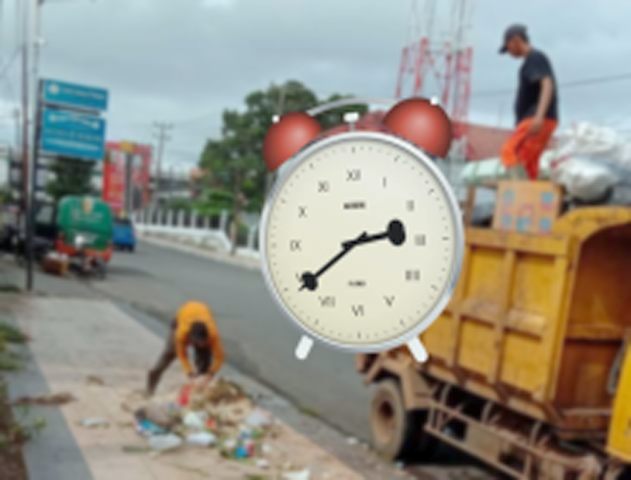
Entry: 2:39
